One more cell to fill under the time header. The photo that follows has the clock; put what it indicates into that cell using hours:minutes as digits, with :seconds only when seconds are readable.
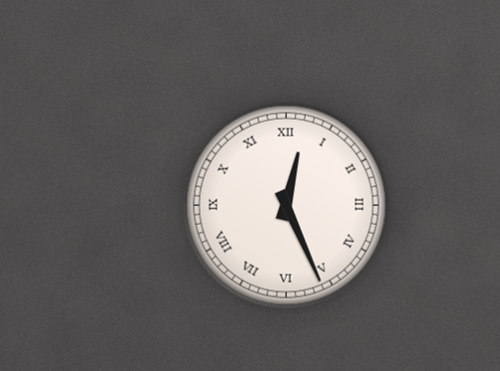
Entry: 12:26
